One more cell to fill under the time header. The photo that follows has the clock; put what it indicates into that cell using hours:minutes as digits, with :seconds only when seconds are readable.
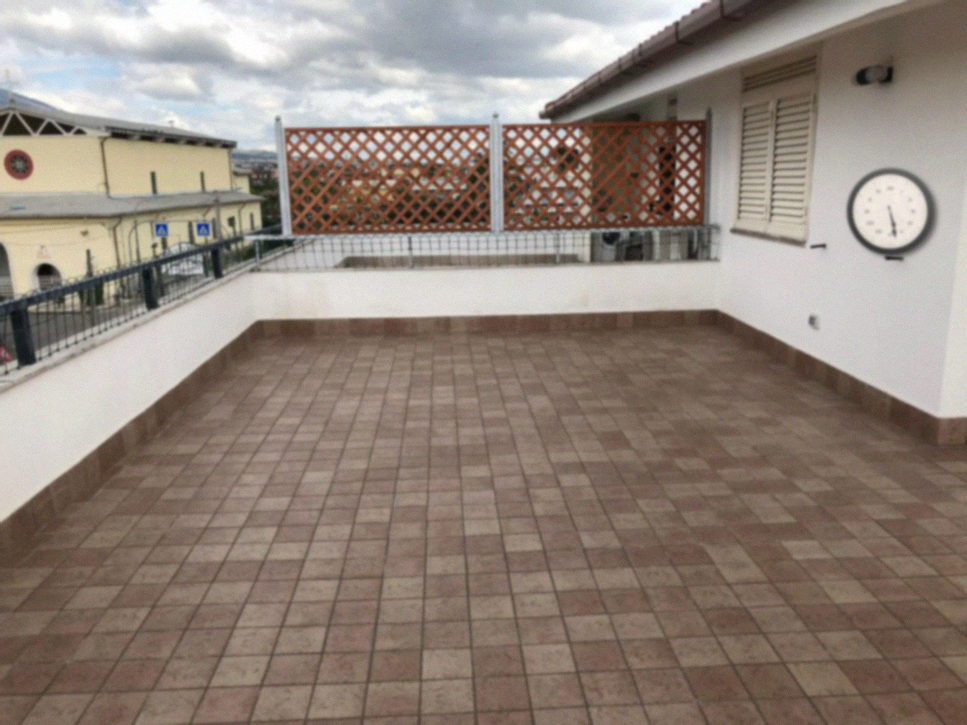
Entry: 5:28
